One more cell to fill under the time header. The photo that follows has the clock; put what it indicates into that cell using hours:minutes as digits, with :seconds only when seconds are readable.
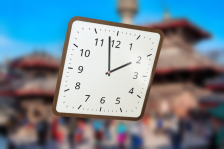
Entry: 1:58
